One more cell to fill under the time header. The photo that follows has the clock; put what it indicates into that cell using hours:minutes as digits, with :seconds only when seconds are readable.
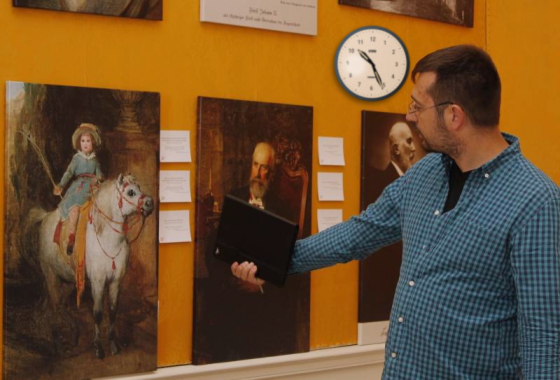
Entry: 10:26
